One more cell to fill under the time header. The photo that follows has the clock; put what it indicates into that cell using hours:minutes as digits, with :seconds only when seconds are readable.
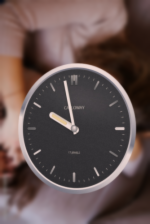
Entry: 9:58
